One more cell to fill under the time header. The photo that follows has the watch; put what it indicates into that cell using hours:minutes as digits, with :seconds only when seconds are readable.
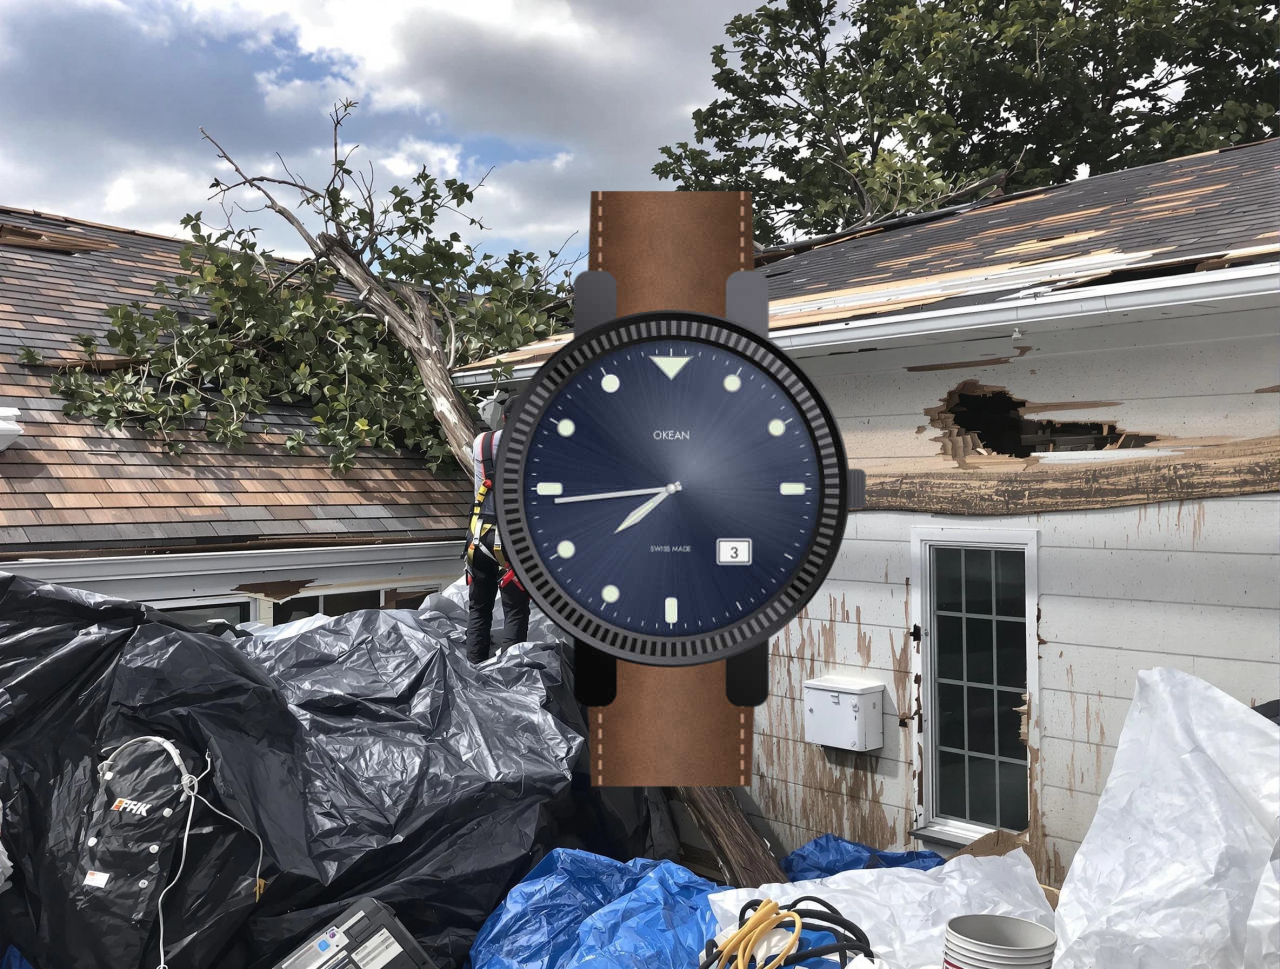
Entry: 7:44
